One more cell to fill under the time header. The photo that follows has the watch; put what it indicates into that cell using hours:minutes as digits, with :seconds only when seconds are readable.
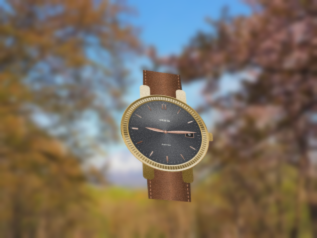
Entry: 9:14
